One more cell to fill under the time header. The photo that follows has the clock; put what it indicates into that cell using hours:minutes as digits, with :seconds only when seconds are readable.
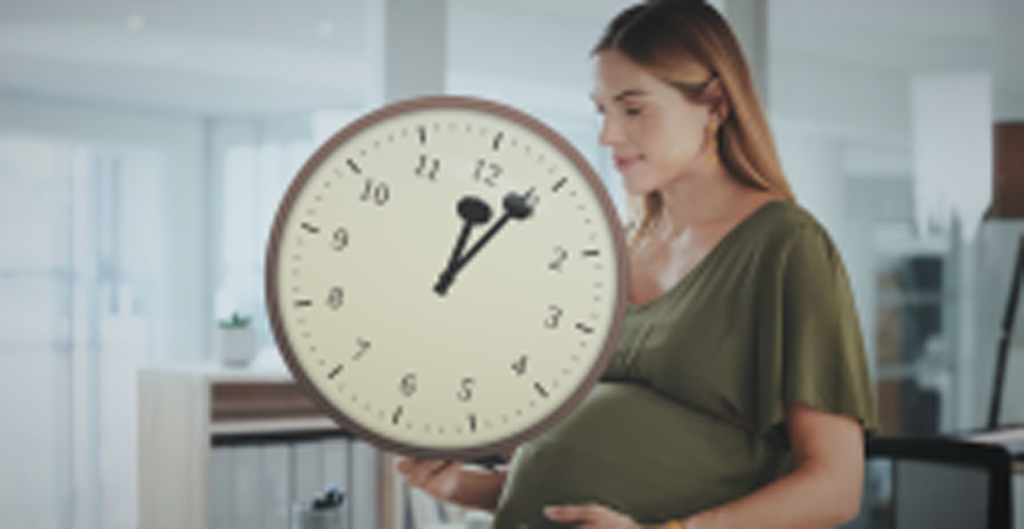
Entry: 12:04
